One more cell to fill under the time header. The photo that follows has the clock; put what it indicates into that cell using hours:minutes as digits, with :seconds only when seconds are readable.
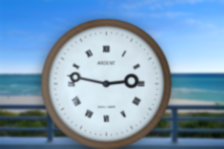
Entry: 2:47
